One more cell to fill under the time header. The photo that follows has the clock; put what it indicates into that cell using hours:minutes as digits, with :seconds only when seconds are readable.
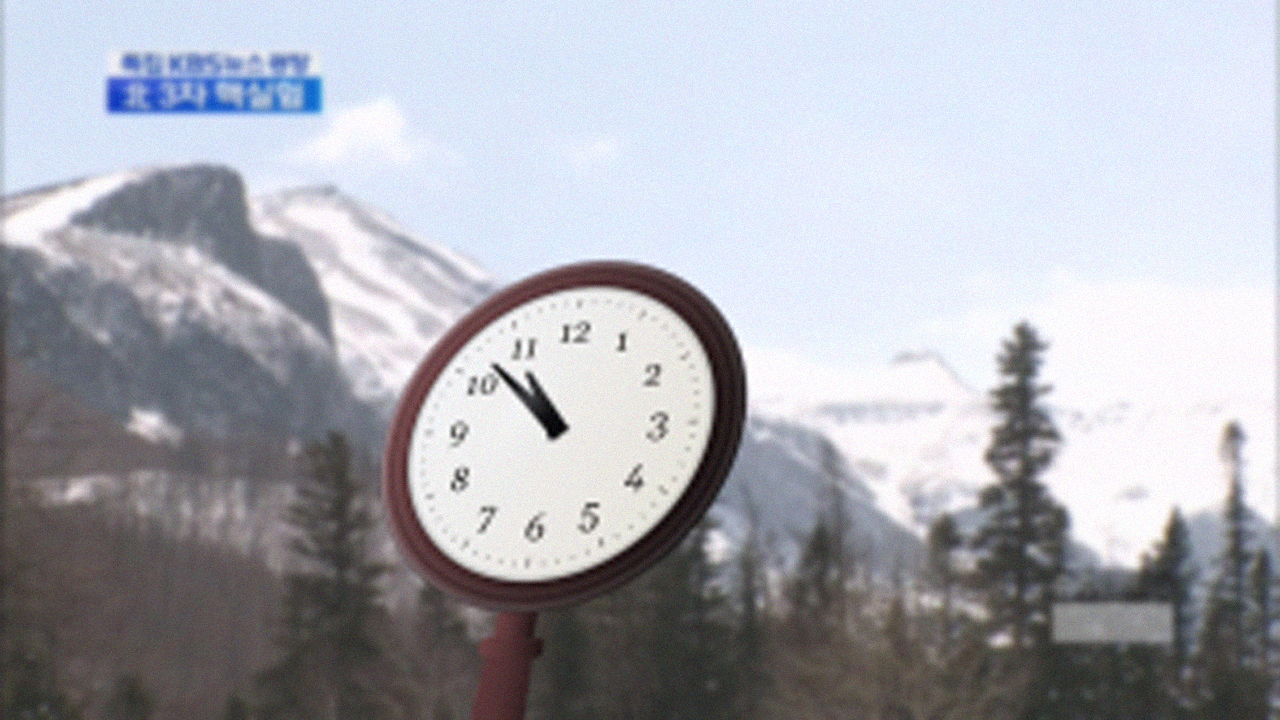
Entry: 10:52
